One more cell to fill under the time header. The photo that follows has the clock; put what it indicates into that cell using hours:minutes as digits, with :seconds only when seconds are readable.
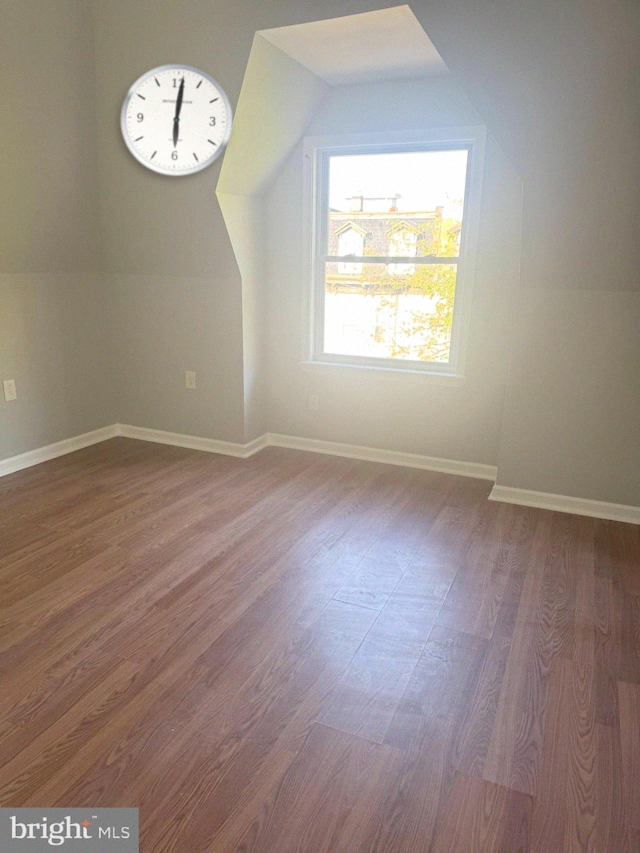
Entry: 6:01
